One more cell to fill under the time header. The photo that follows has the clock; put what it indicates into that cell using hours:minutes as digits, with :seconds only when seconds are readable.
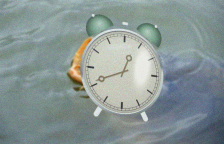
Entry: 12:41
